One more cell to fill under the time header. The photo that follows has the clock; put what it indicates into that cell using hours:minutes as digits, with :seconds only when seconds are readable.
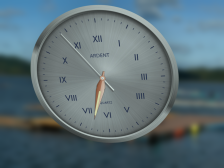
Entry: 6:32:54
